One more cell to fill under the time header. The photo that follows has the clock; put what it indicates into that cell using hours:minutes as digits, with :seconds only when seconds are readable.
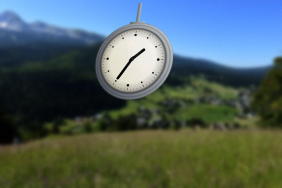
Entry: 1:35
